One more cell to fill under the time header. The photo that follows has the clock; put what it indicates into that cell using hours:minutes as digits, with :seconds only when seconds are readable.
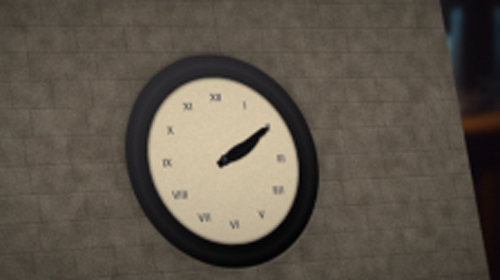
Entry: 2:10
